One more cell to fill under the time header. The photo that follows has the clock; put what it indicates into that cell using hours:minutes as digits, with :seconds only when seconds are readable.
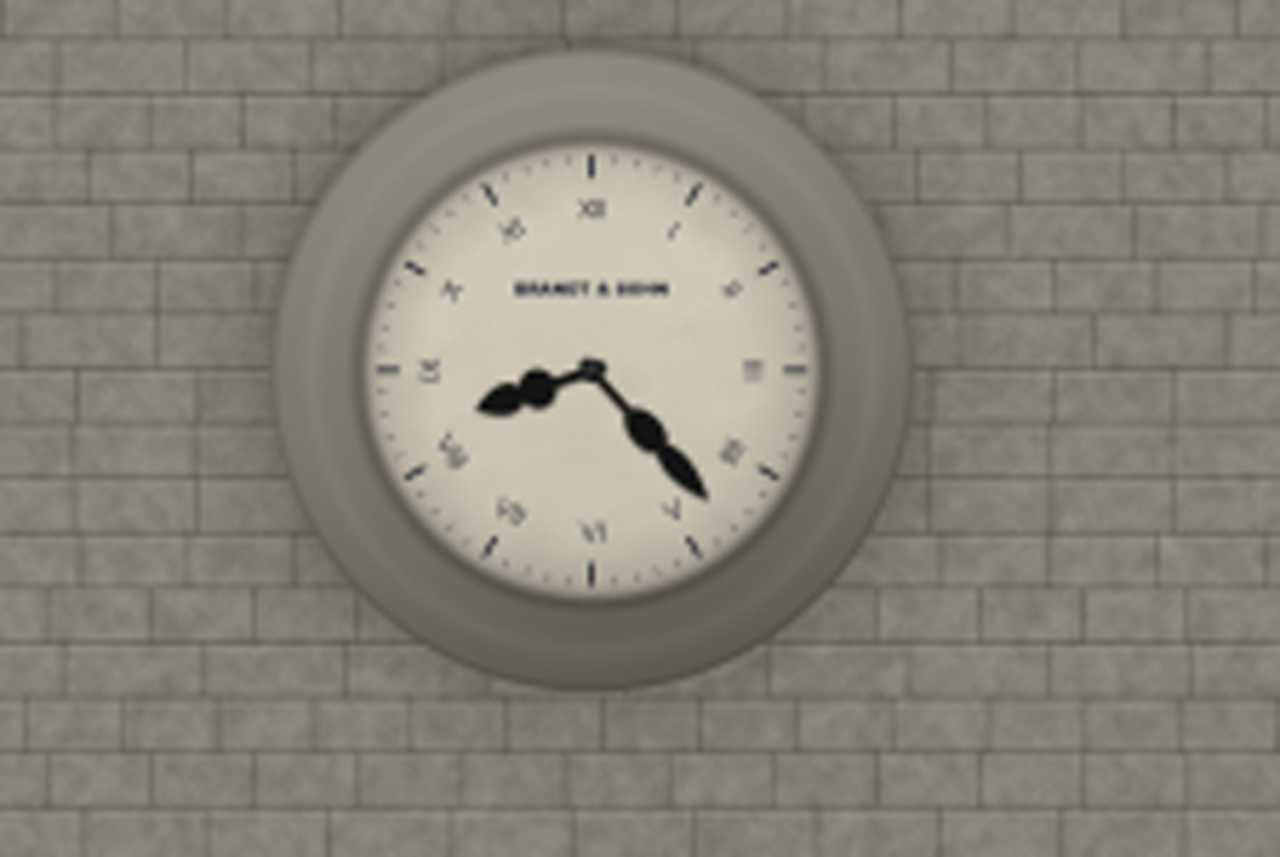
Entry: 8:23
